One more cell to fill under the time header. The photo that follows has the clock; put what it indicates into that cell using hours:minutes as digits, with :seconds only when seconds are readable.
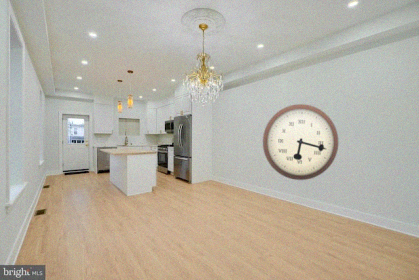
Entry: 6:17
